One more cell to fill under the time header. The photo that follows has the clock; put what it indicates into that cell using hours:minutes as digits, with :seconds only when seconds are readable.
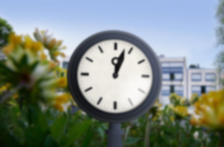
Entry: 12:03
